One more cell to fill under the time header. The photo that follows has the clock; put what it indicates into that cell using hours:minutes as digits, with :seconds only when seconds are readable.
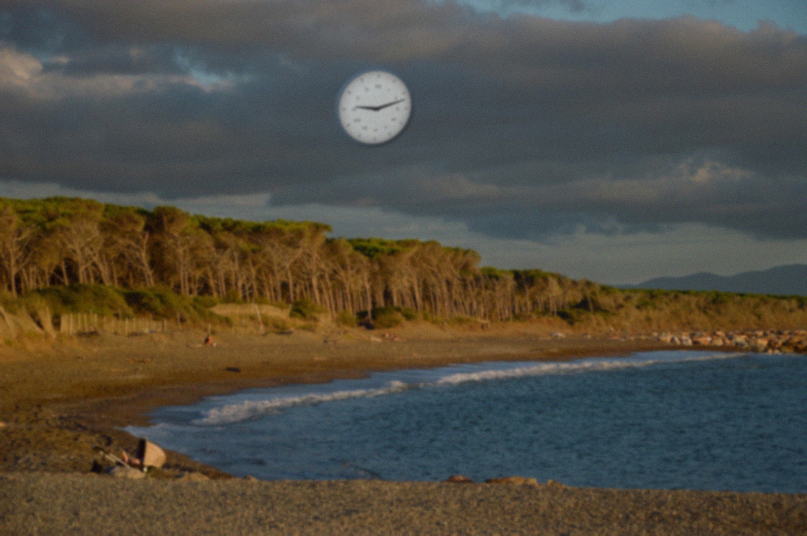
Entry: 9:12
